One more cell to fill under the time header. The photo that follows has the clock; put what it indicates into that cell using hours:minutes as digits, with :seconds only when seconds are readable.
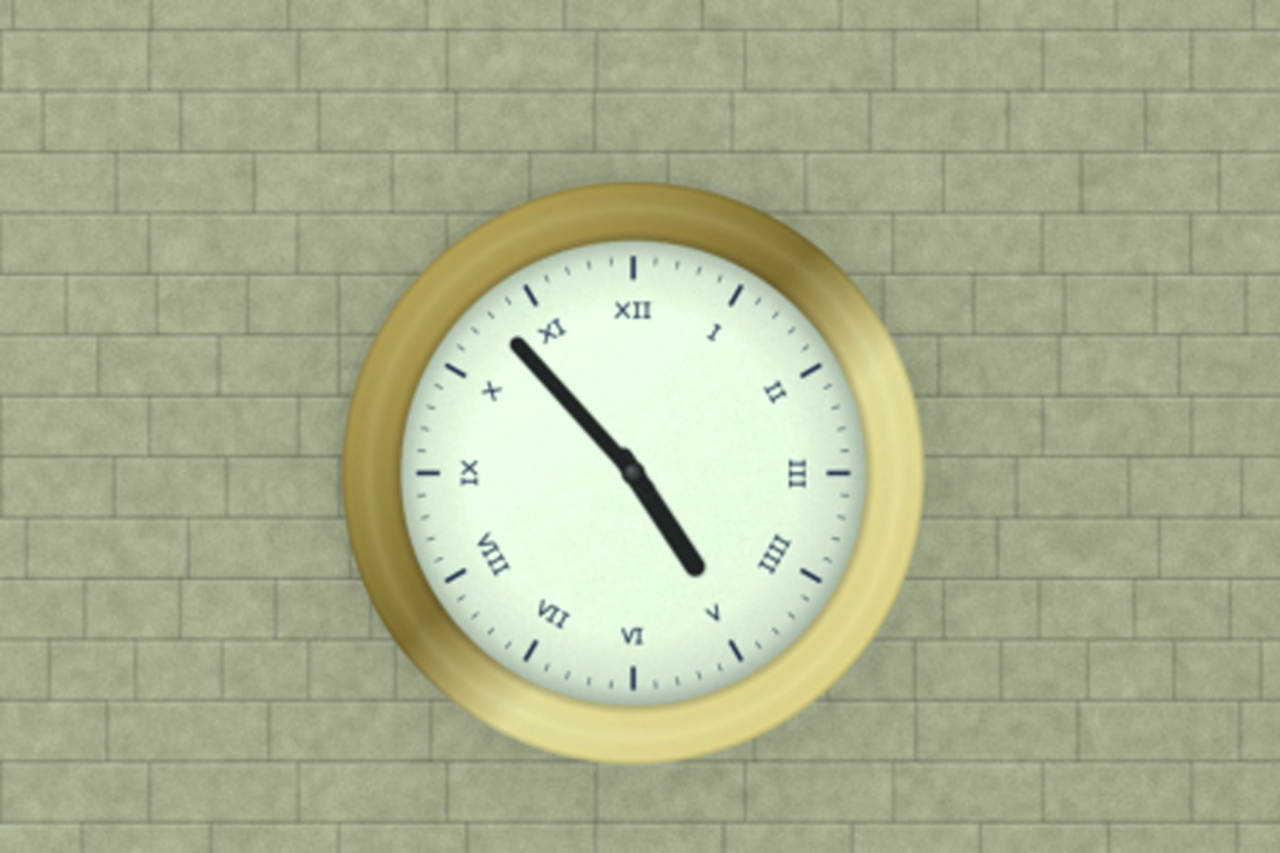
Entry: 4:53
